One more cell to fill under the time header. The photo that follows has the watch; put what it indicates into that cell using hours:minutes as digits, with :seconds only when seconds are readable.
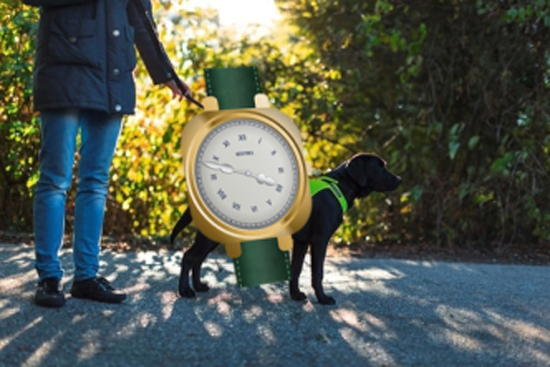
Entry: 3:48
